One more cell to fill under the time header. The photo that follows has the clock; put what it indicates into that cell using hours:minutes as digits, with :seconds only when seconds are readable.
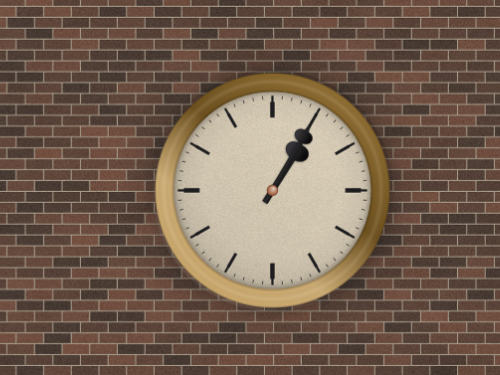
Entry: 1:05
